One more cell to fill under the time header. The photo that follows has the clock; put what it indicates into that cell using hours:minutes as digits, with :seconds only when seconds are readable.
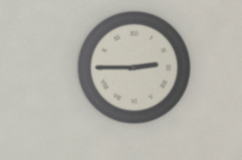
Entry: 2:45
